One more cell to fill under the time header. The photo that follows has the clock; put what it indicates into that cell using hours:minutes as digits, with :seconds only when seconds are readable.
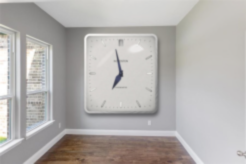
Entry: 6:58
